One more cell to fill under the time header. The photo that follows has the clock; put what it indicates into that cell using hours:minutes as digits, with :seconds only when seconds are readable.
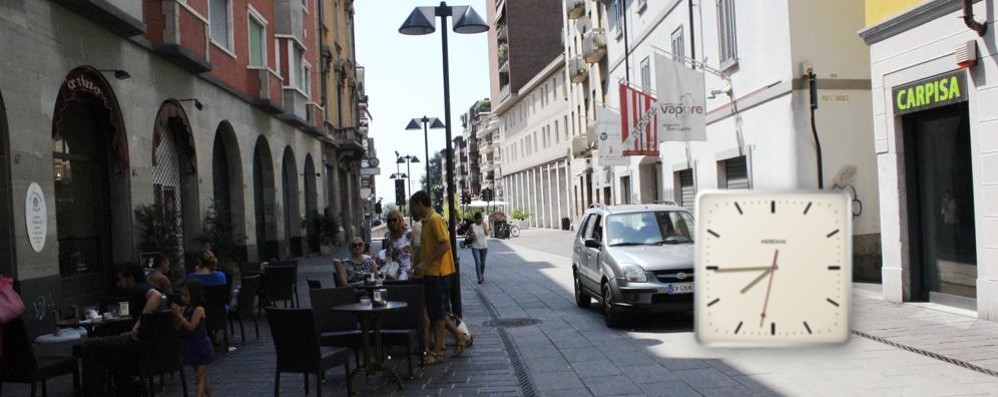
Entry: 7:44:32
